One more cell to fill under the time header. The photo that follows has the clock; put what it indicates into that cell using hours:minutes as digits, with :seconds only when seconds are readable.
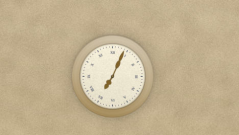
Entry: 7:04
